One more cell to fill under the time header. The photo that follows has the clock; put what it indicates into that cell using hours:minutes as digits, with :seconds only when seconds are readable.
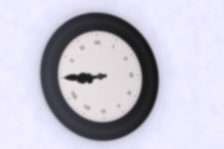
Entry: 8:45
